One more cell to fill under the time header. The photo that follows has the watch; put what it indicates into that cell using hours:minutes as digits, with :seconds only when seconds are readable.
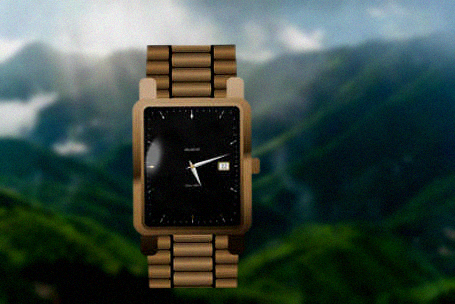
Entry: 5:12
